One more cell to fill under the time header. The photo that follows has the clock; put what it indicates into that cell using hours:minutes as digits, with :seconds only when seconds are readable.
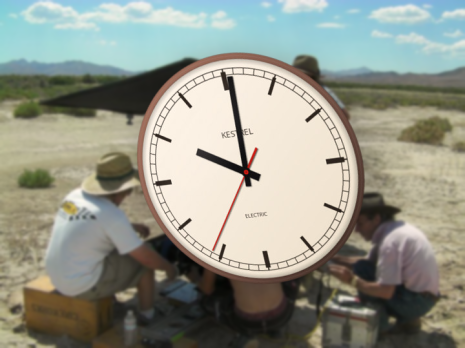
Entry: 10:00:36
